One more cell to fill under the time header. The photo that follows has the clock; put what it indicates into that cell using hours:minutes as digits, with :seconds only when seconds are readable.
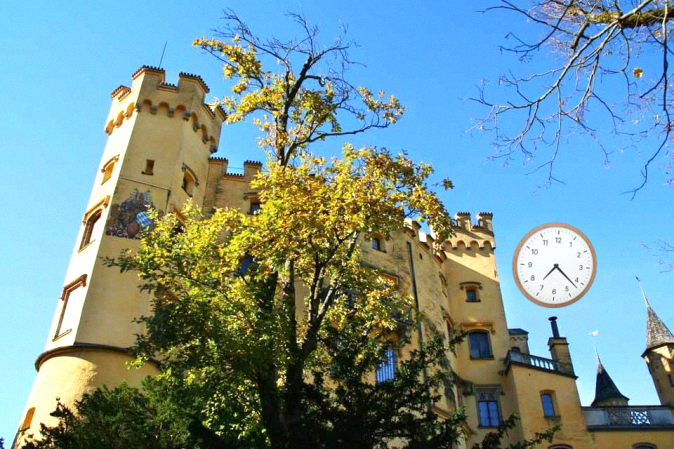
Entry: 7:22
